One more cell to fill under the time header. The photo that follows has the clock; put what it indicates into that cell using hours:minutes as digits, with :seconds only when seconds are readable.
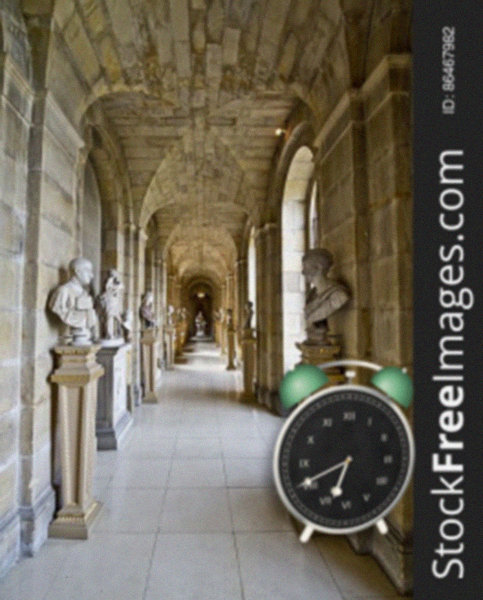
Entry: 6:41
